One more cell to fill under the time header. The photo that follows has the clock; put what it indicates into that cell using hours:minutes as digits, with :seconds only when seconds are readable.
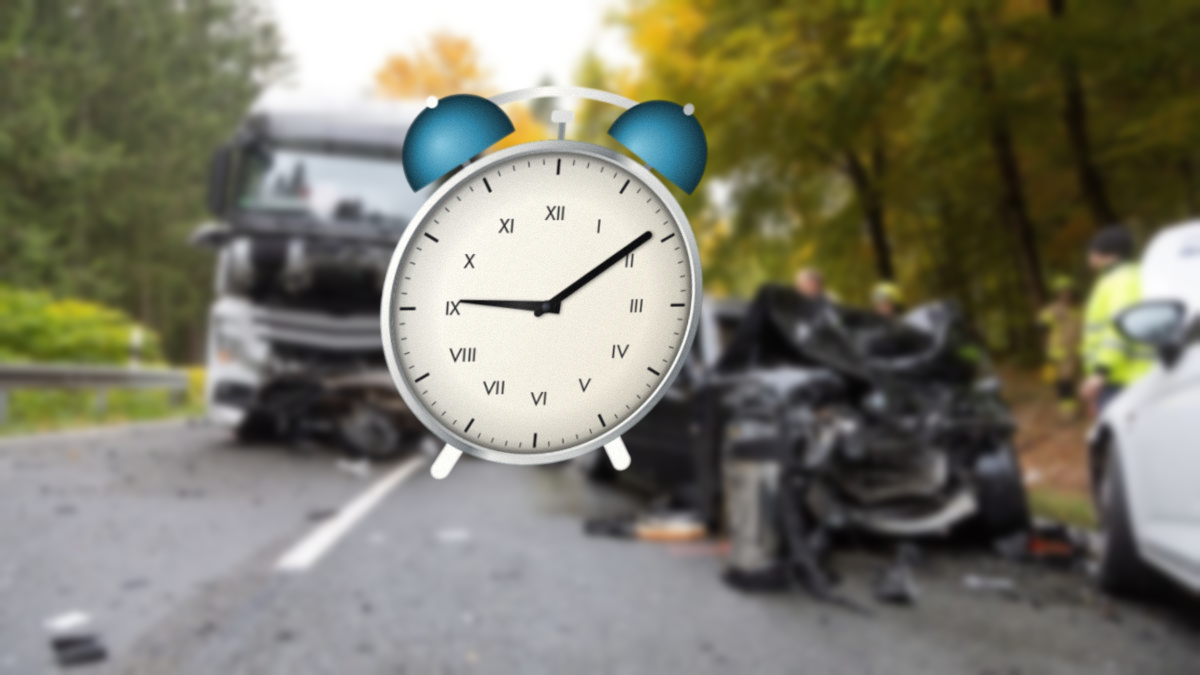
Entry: 9:09
